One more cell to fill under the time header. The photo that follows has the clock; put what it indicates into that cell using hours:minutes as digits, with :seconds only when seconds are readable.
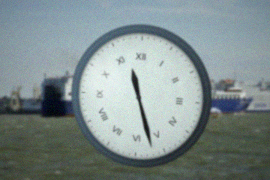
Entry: 11:27
